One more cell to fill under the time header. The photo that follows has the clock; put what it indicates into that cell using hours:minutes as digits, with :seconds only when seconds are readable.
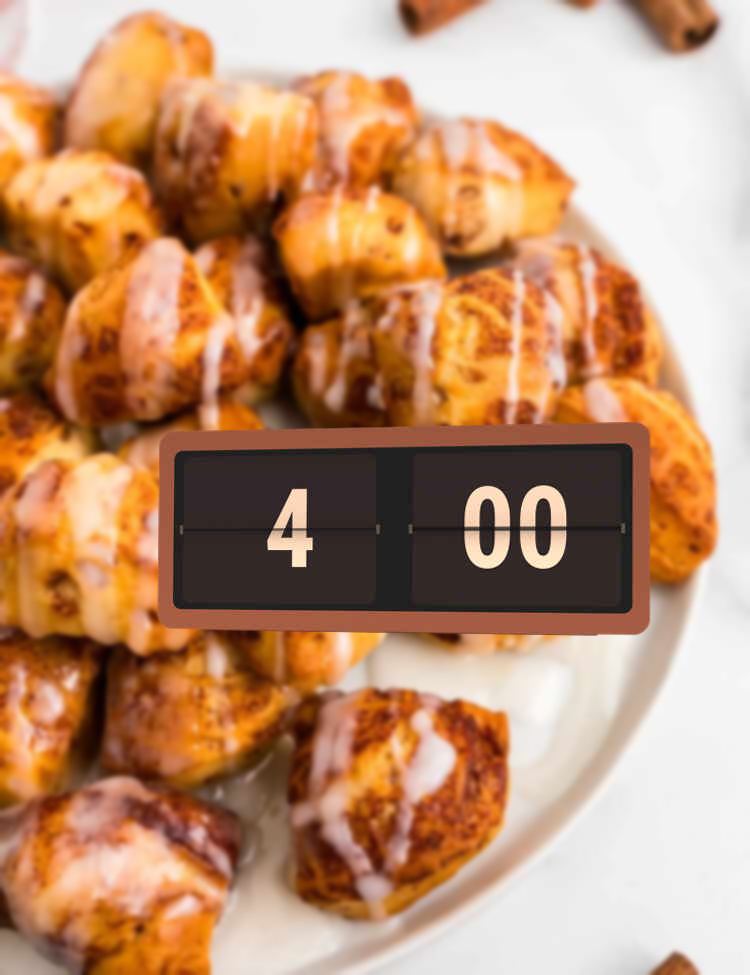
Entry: 4:00
